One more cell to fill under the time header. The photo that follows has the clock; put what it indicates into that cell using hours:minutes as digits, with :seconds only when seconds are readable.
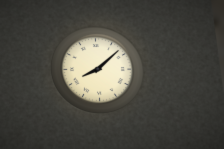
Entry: 8:08
